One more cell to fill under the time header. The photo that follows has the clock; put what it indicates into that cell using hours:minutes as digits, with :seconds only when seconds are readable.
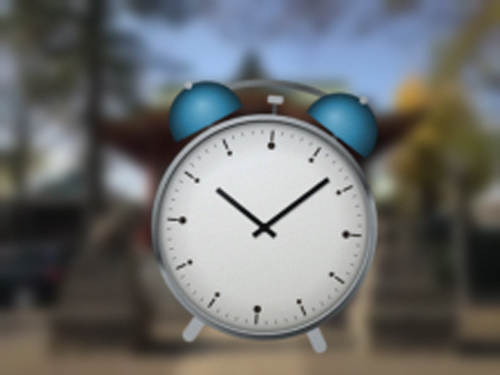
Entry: 10:08
